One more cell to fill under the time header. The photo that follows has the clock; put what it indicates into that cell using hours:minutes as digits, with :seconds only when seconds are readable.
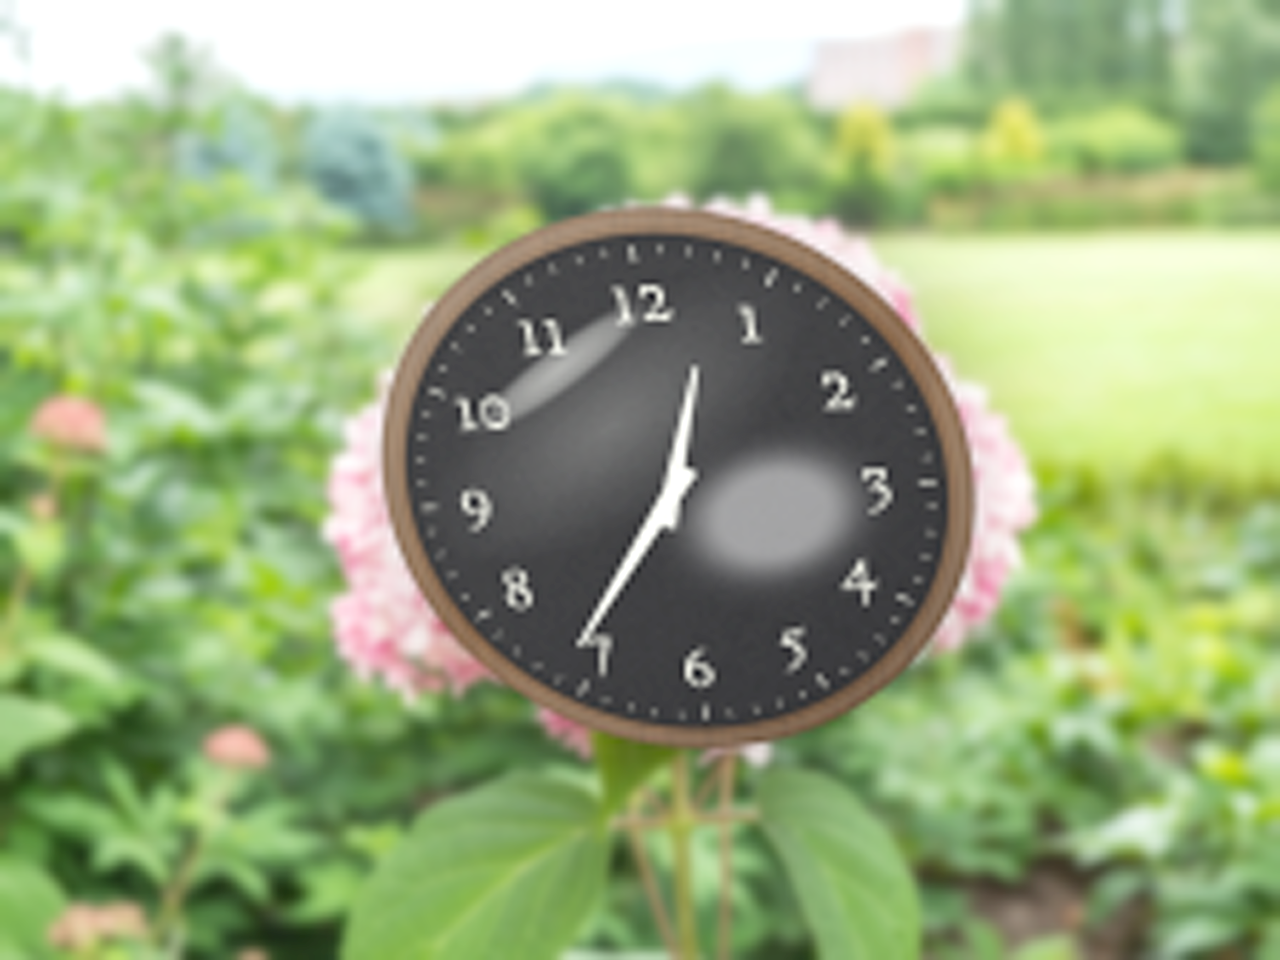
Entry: 12:36
